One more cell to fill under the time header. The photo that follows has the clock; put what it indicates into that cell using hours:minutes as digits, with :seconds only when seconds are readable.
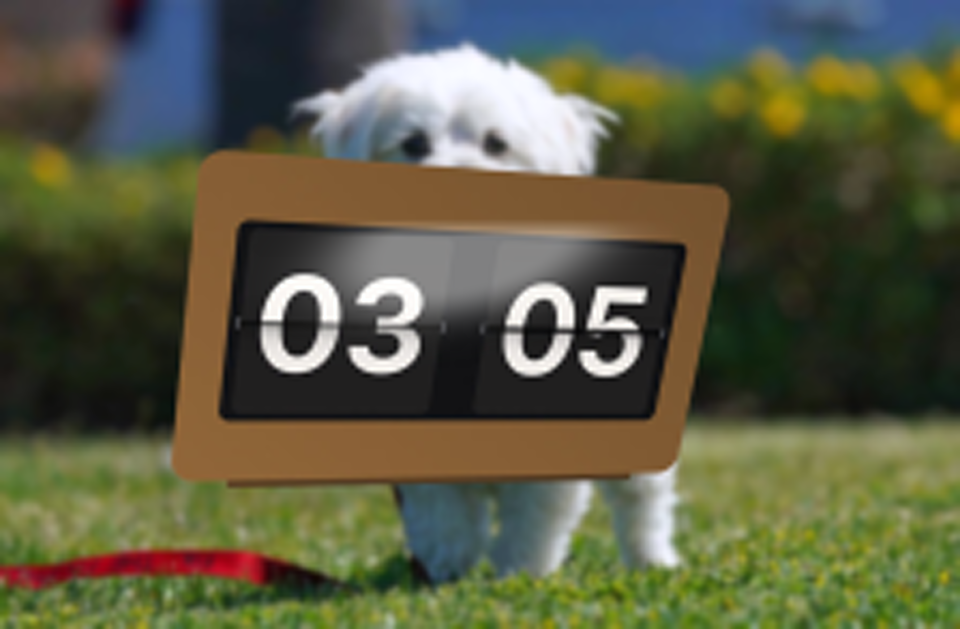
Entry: 3:05
